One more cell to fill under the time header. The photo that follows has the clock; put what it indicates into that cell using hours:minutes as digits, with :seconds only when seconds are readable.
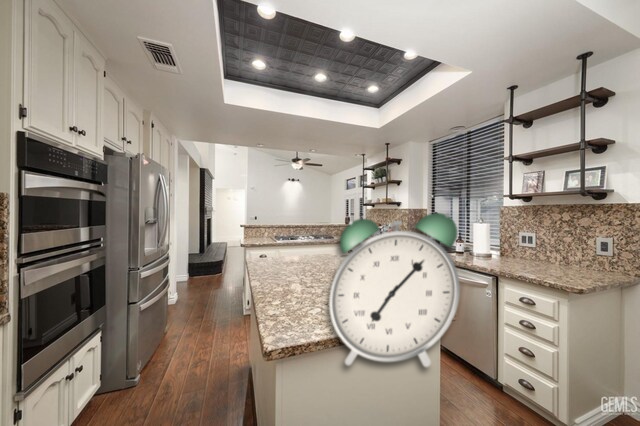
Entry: 7:07
